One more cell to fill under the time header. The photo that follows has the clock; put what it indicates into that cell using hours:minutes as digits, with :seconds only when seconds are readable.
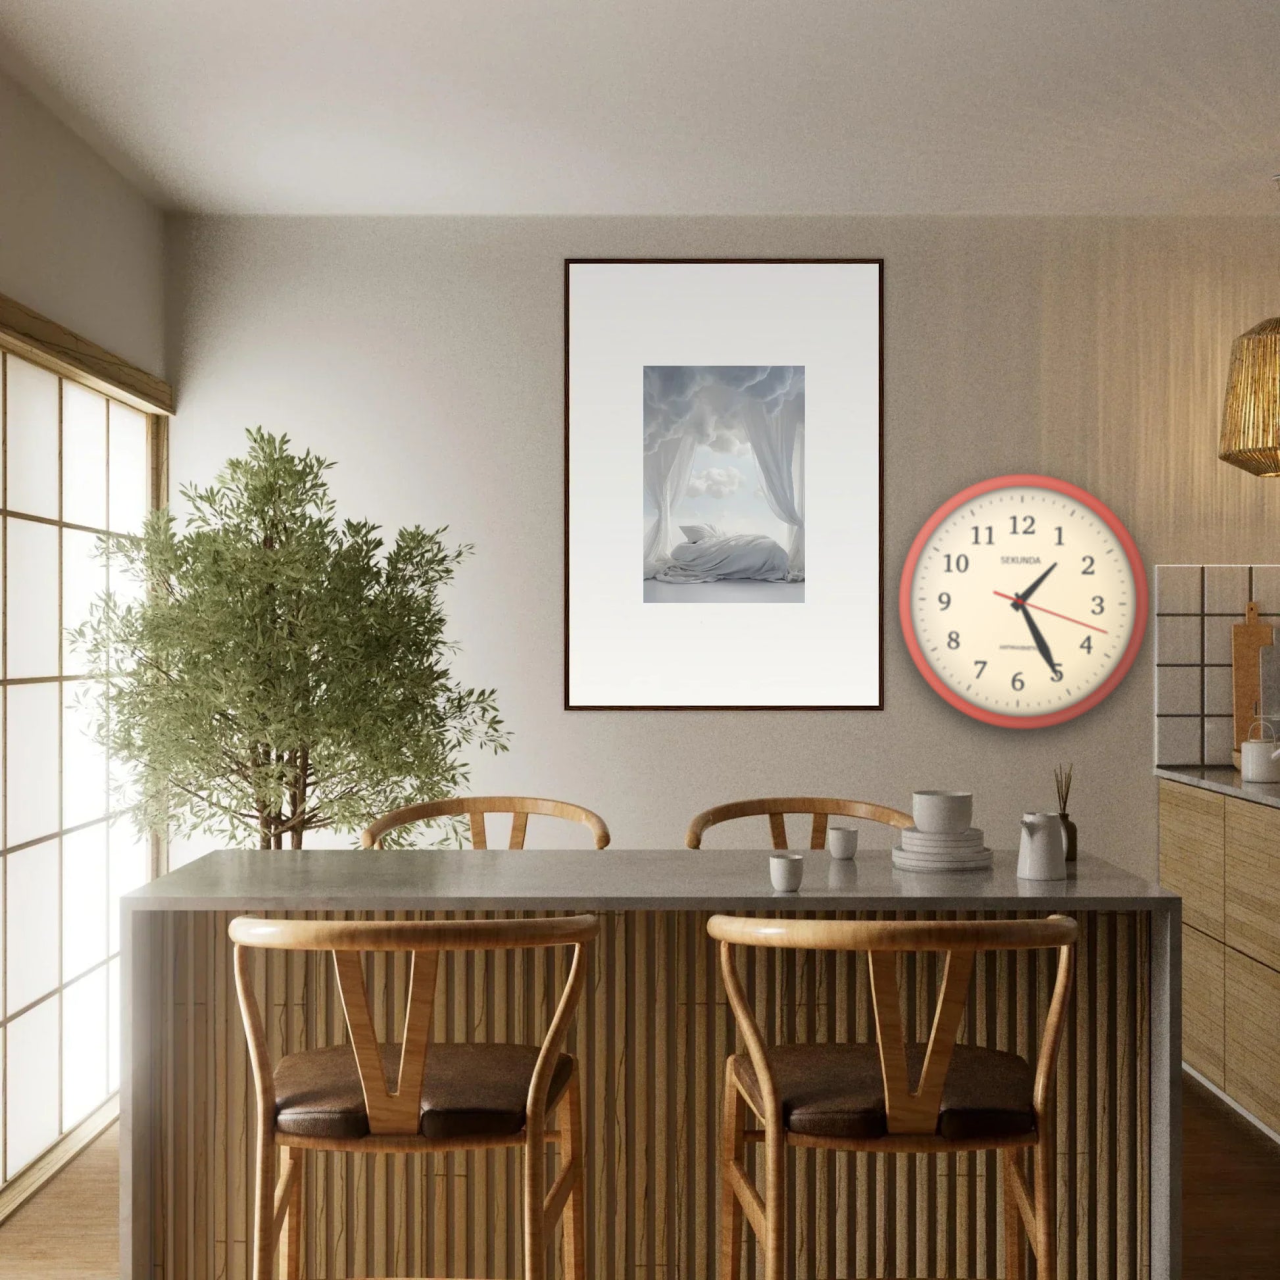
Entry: 1:25:18
